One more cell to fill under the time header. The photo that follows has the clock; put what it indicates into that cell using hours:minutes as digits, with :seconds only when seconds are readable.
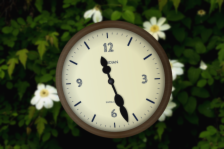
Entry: 11:27
